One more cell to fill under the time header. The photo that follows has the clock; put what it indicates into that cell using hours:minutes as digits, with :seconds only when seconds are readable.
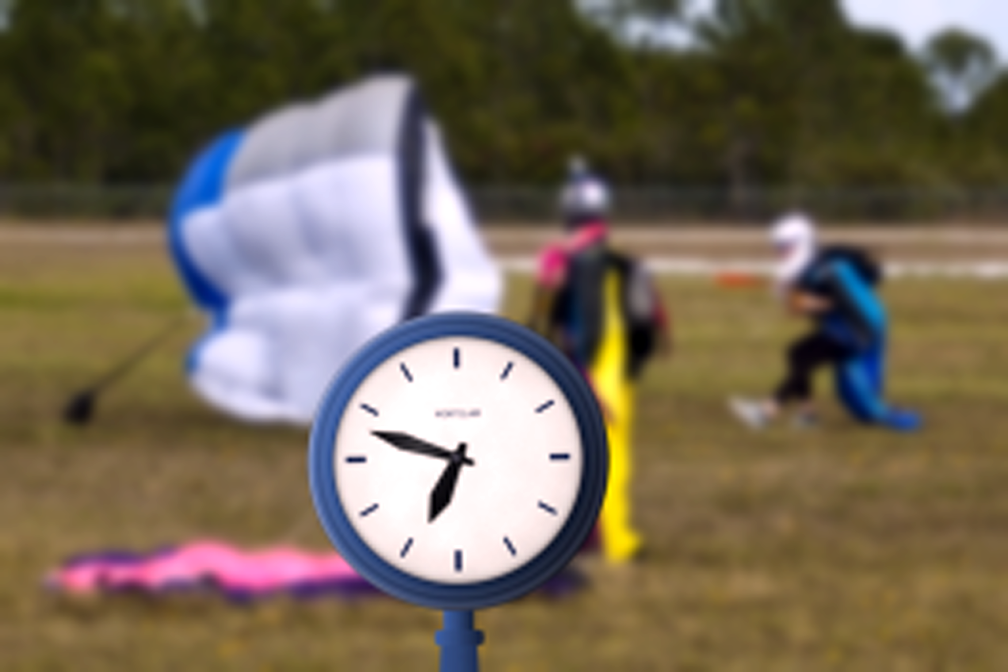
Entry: 6:48
